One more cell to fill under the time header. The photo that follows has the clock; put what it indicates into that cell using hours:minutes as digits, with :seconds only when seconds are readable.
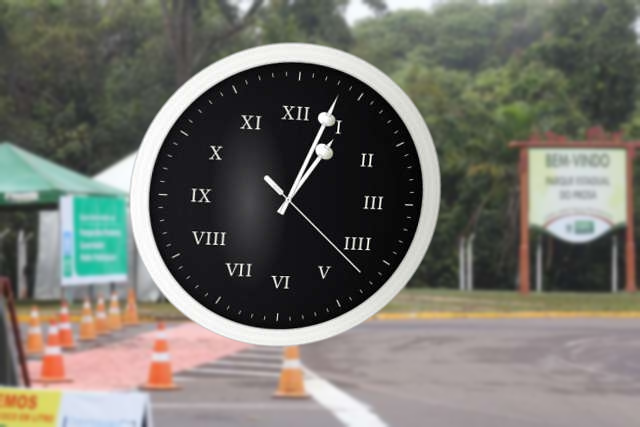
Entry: 1:03:22
